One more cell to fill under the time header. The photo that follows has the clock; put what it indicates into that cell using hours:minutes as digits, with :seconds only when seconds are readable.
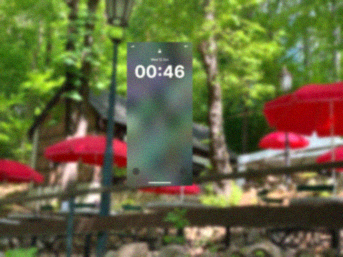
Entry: 0:46
